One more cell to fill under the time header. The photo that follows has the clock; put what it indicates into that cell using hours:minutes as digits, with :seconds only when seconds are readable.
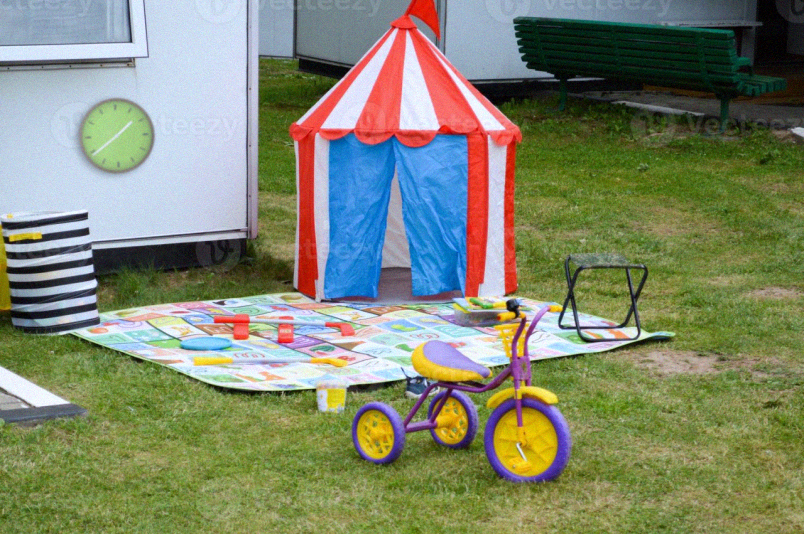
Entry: 1:39
